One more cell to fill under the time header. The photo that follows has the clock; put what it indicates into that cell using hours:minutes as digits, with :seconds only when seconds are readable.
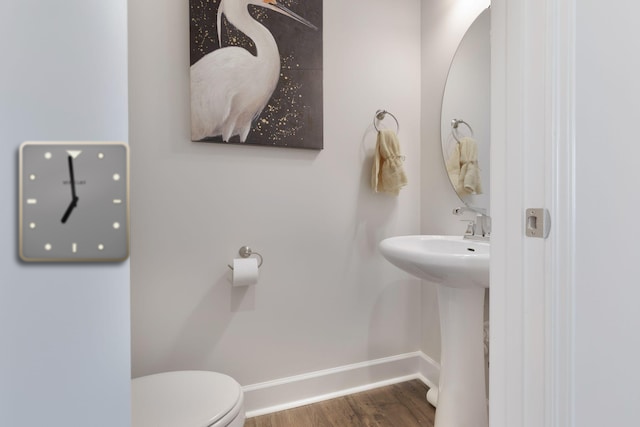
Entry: 6:59
